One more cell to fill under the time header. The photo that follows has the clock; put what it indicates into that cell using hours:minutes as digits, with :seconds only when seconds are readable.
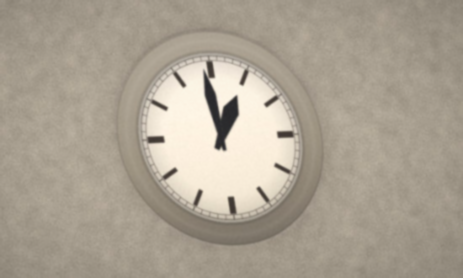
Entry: 12:59
